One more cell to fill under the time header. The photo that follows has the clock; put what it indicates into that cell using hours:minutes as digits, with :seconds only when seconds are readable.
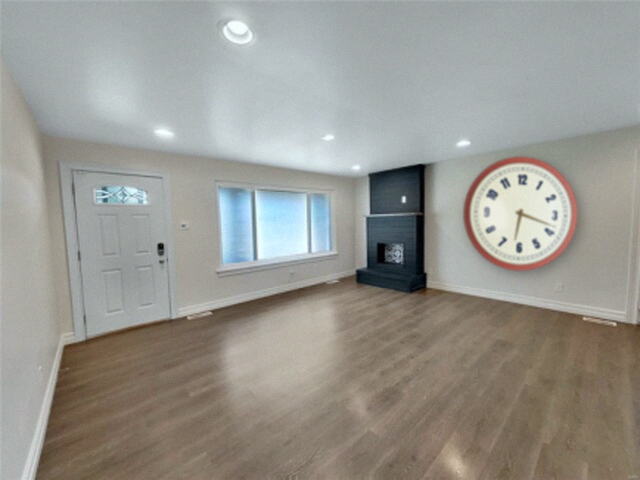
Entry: 6:18
